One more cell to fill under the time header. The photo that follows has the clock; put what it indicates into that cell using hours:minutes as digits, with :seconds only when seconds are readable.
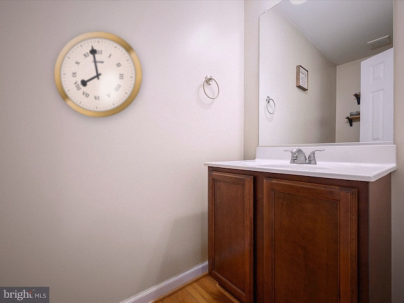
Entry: 7:58
